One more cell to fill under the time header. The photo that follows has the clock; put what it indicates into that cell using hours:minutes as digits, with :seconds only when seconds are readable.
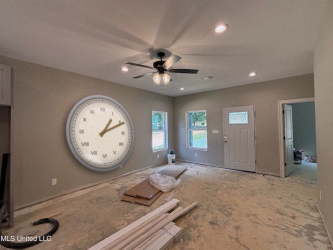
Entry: 1:11
